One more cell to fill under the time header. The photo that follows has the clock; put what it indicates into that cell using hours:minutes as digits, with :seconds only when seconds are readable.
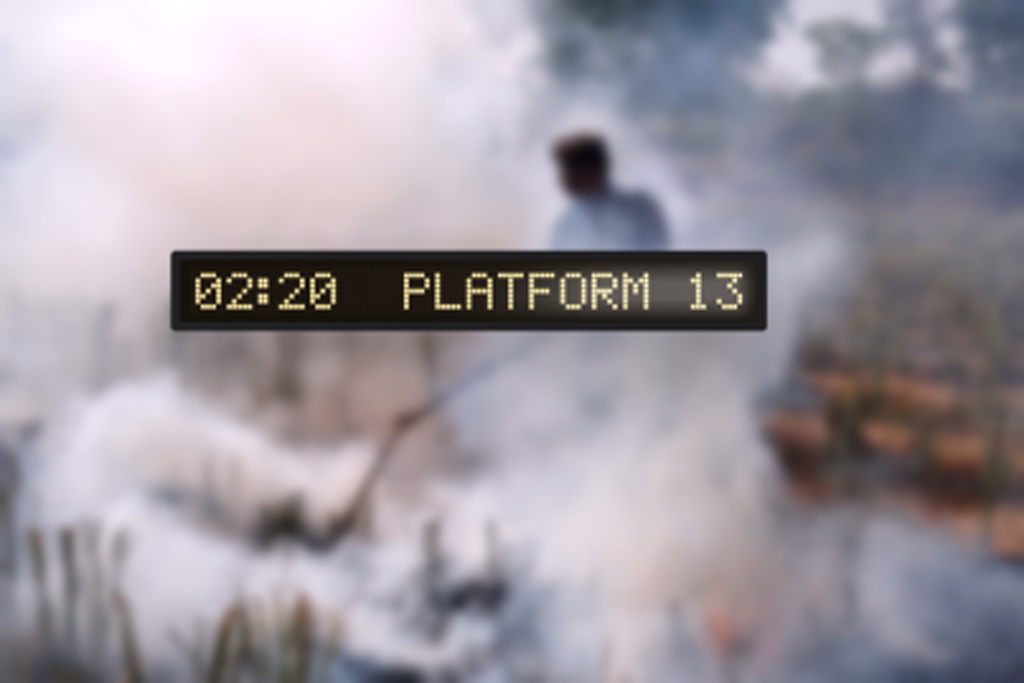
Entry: 2:20
